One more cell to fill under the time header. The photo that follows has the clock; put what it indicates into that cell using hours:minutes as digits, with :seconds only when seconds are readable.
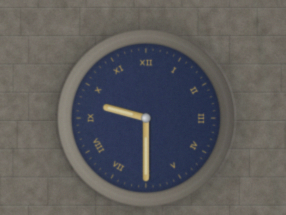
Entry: 9:30
